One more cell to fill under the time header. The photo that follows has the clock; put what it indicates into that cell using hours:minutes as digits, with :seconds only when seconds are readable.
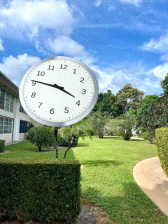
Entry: 3:46
